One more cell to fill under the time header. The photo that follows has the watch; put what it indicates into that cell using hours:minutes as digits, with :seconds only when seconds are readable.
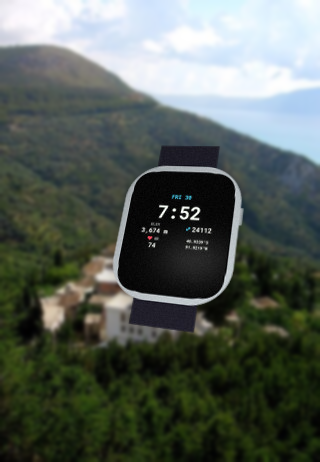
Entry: 7:52
